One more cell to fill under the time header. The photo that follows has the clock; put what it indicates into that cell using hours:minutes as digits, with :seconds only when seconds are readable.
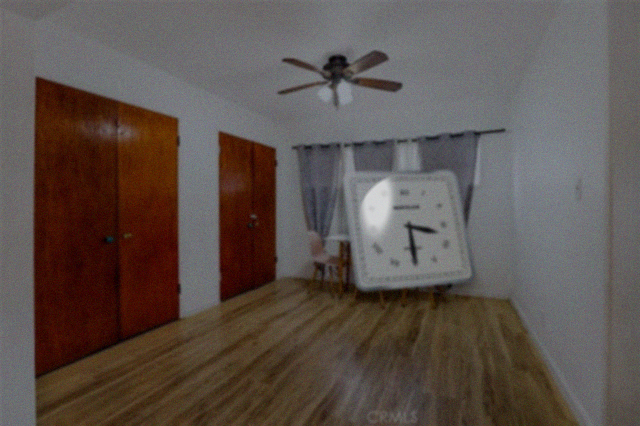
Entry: 3:30
